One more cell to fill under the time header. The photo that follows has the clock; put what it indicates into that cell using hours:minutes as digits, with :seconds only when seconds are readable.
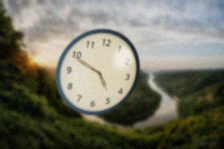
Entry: 4:49
